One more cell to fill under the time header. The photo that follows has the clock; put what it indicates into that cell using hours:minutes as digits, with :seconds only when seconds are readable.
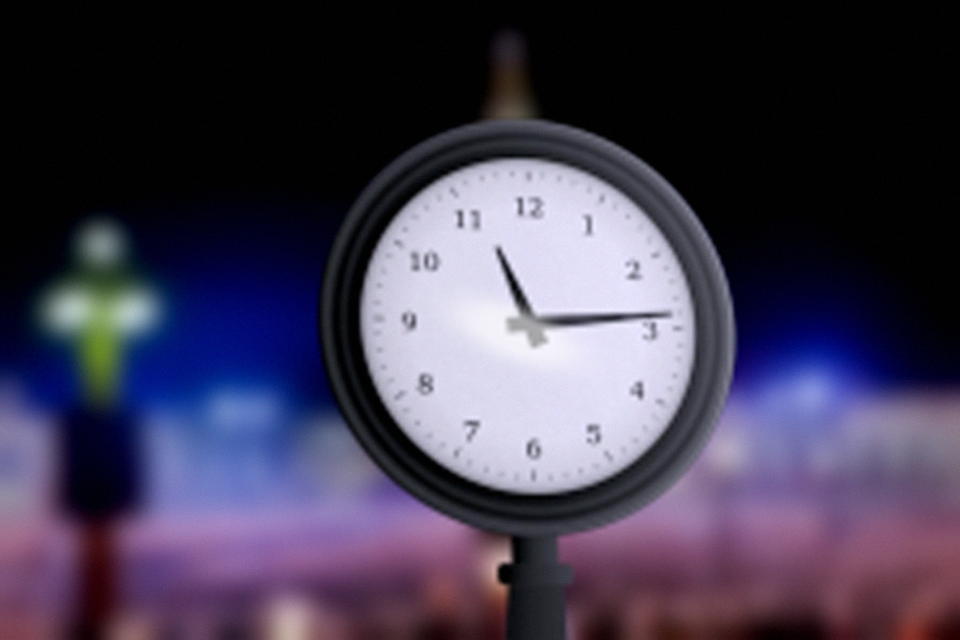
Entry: 11:14
